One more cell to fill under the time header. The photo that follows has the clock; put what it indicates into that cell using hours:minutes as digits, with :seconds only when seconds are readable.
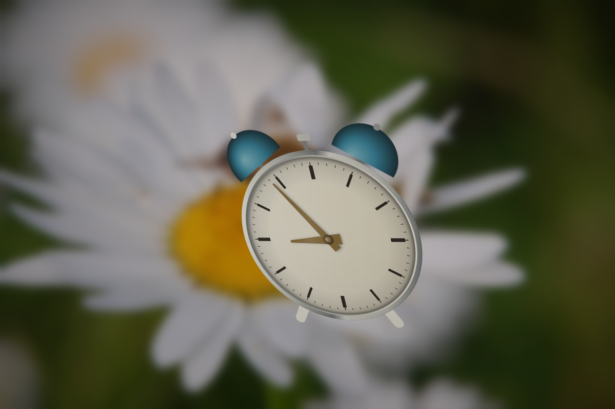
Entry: 8:54
